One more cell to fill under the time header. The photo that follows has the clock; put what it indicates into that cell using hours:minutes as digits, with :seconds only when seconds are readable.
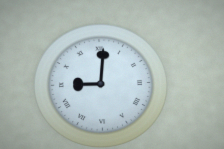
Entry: 9:01
